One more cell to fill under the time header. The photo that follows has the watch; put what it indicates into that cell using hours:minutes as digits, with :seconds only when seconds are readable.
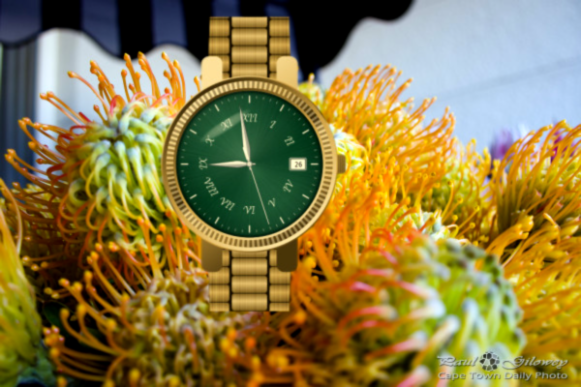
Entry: 8:58:27
